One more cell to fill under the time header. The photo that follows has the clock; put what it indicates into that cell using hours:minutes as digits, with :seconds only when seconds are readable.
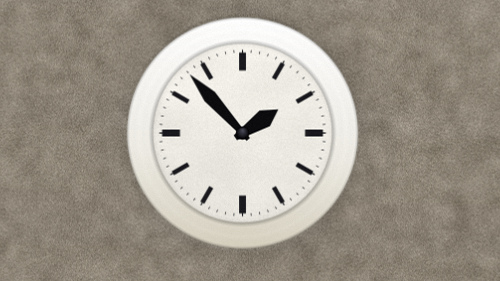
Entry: 1:53
